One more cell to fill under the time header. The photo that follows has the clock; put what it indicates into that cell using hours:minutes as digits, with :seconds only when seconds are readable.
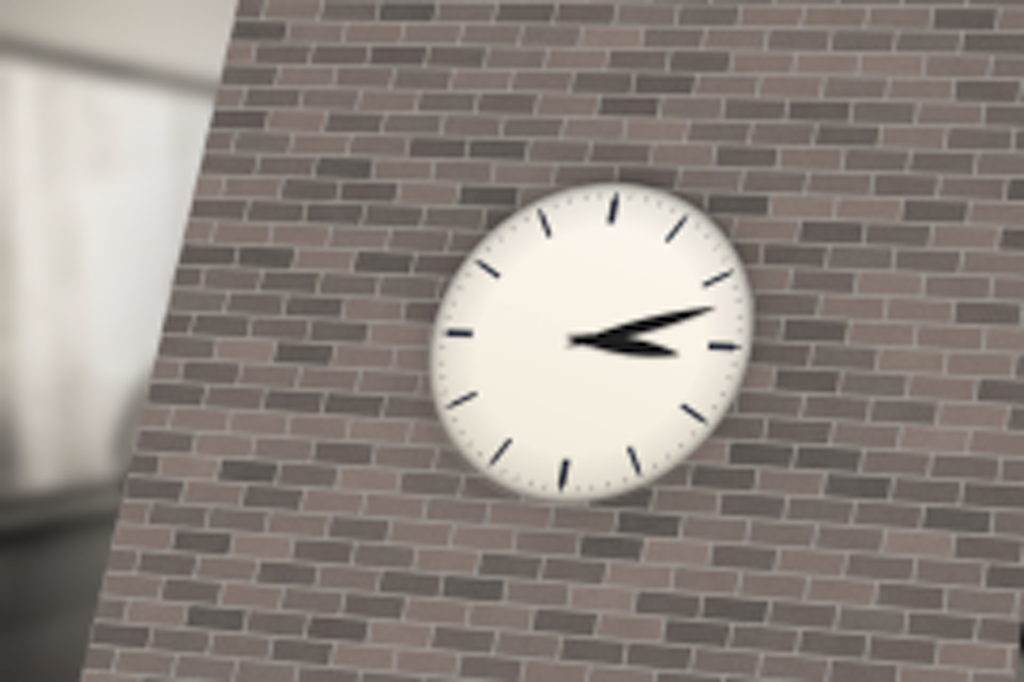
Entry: 3:12
